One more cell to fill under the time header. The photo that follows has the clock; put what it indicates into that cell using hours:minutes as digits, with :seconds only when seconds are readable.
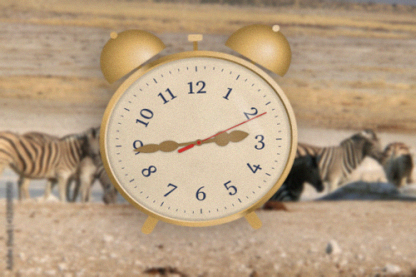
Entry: 2:44:11
